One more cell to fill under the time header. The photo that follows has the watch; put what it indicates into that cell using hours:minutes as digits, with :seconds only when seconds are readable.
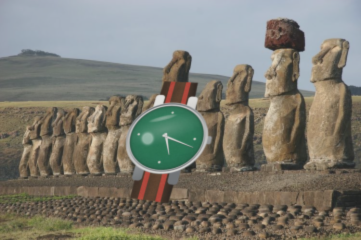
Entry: 5:18
